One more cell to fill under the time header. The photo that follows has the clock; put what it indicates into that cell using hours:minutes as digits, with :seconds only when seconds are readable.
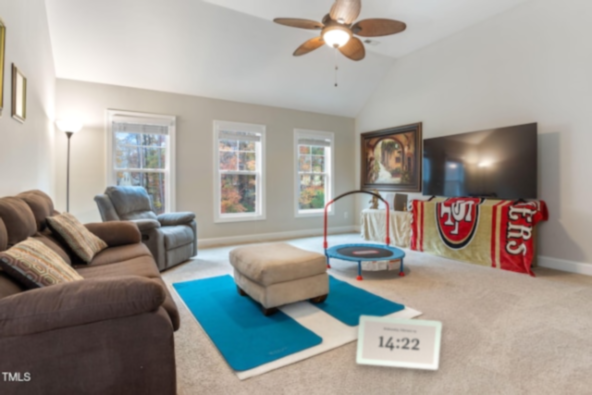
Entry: 14:22
